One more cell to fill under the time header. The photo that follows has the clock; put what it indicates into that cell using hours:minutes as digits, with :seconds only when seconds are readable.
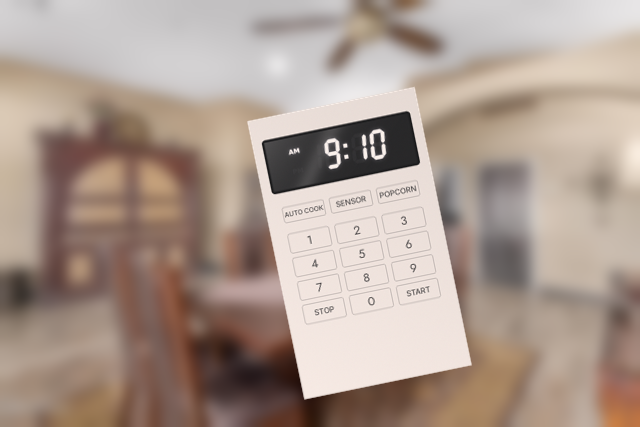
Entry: 9:10
